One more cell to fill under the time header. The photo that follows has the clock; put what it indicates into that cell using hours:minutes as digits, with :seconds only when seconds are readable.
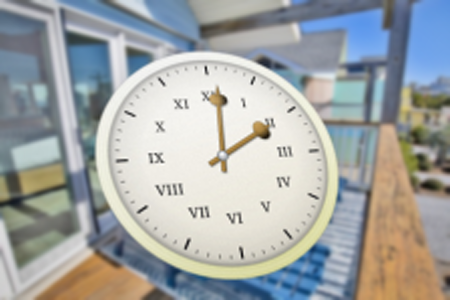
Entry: 2:01
